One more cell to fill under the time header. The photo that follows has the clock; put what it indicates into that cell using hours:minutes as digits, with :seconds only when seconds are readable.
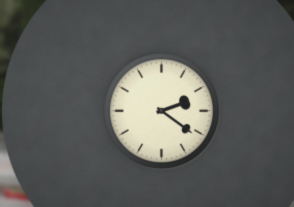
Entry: 2:21
